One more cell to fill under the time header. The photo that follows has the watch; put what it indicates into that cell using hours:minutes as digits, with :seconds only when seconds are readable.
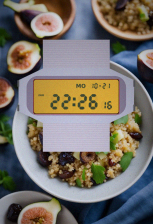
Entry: 22:26:16
